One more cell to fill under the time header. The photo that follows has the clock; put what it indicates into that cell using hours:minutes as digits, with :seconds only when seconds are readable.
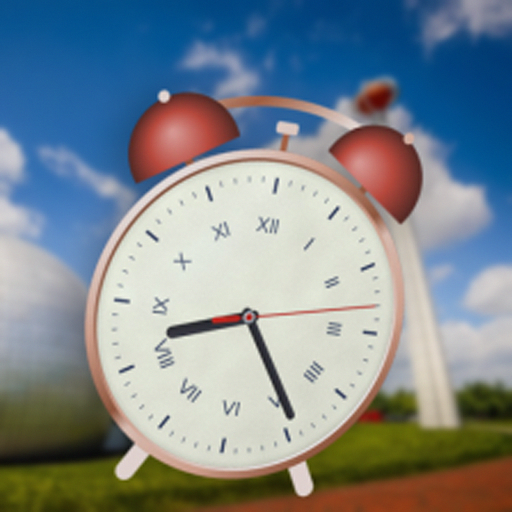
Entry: 8:24:13
